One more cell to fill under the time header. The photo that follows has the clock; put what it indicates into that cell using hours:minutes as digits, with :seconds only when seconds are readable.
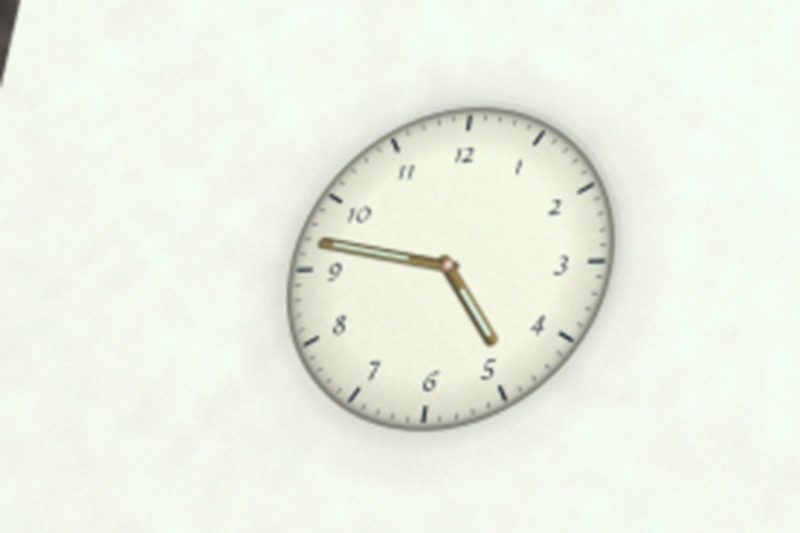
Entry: 4:47
